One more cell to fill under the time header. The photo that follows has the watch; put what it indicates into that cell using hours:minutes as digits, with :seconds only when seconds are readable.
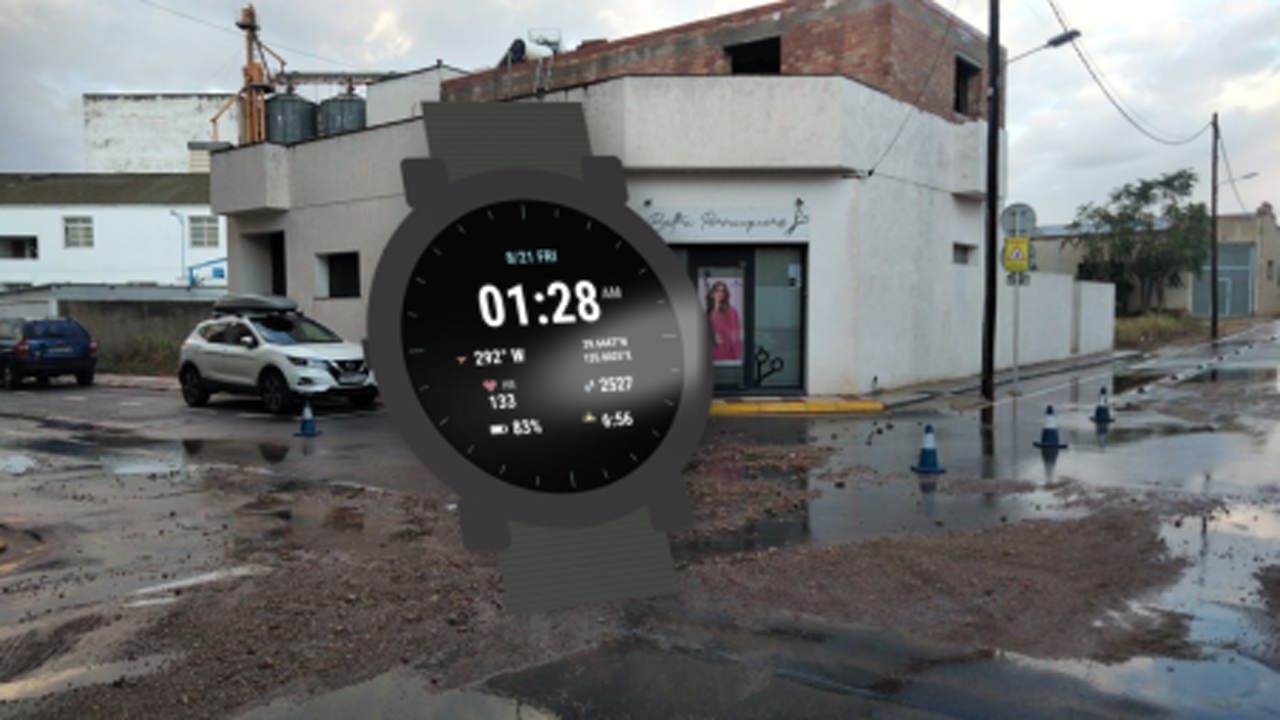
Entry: 1:28
